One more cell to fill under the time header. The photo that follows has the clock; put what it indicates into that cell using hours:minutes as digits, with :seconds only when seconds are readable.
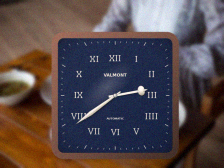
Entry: 2:39
